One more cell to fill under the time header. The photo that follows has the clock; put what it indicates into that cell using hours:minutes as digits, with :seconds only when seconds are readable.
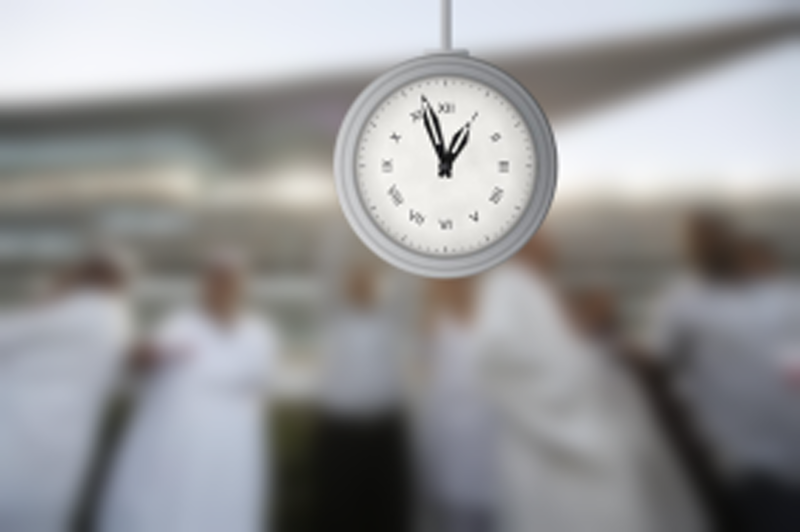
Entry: 12:57
